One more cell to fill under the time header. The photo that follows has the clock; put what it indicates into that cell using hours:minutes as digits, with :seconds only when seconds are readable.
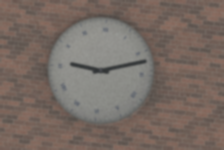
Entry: 9:12
